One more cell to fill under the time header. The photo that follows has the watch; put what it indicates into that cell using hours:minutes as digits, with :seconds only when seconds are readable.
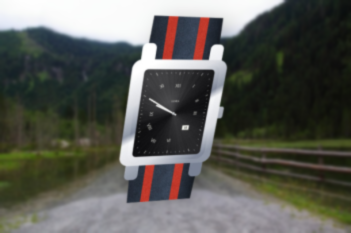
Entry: 9:50
